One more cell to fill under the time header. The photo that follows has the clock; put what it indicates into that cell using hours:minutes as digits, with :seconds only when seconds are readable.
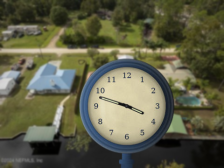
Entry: 3:48
